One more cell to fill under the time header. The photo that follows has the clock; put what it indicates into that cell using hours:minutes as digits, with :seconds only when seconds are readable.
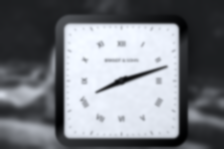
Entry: 8:12
